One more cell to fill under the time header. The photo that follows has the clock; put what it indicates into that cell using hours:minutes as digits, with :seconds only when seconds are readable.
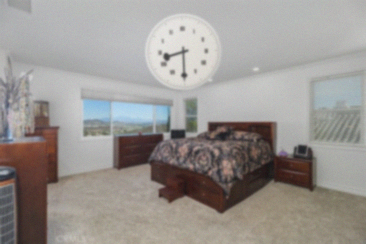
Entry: 8:30
